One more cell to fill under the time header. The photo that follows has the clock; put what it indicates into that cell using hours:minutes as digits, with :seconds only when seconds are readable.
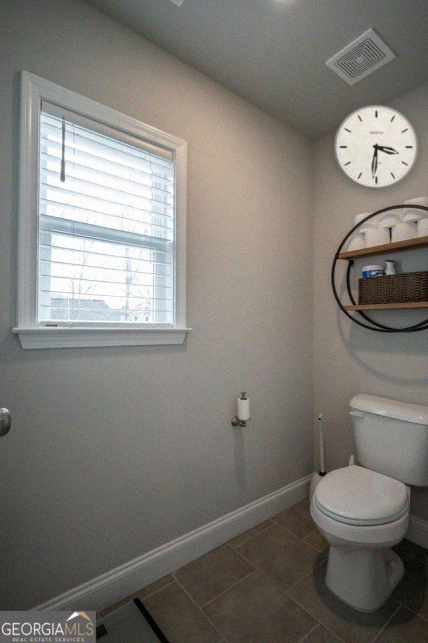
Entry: 3:31
